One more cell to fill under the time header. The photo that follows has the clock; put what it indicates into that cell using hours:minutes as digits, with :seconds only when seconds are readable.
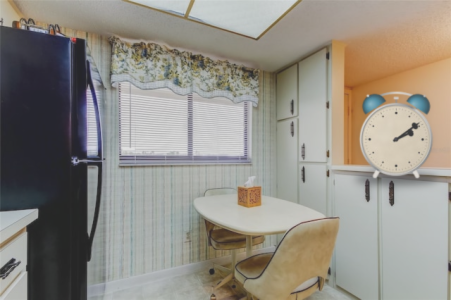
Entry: 2:09
